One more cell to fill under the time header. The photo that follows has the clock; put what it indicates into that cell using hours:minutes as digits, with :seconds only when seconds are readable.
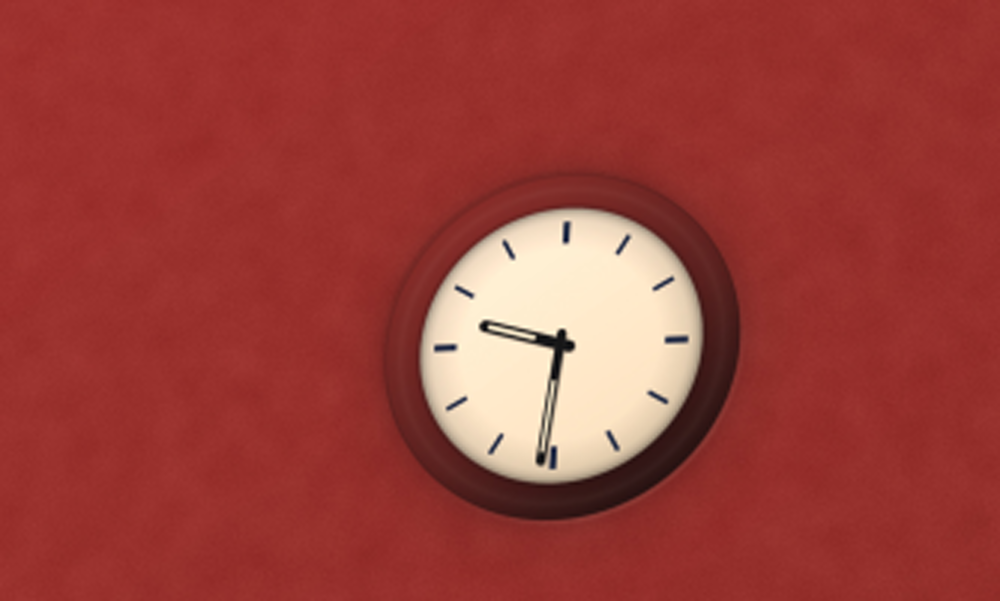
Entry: 9:31
